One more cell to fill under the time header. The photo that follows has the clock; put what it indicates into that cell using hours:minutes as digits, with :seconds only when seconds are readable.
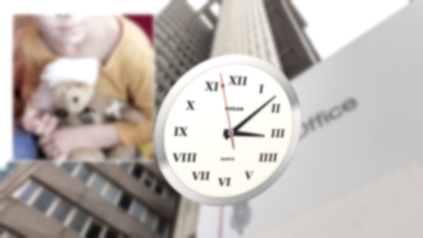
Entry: 3:07:57
